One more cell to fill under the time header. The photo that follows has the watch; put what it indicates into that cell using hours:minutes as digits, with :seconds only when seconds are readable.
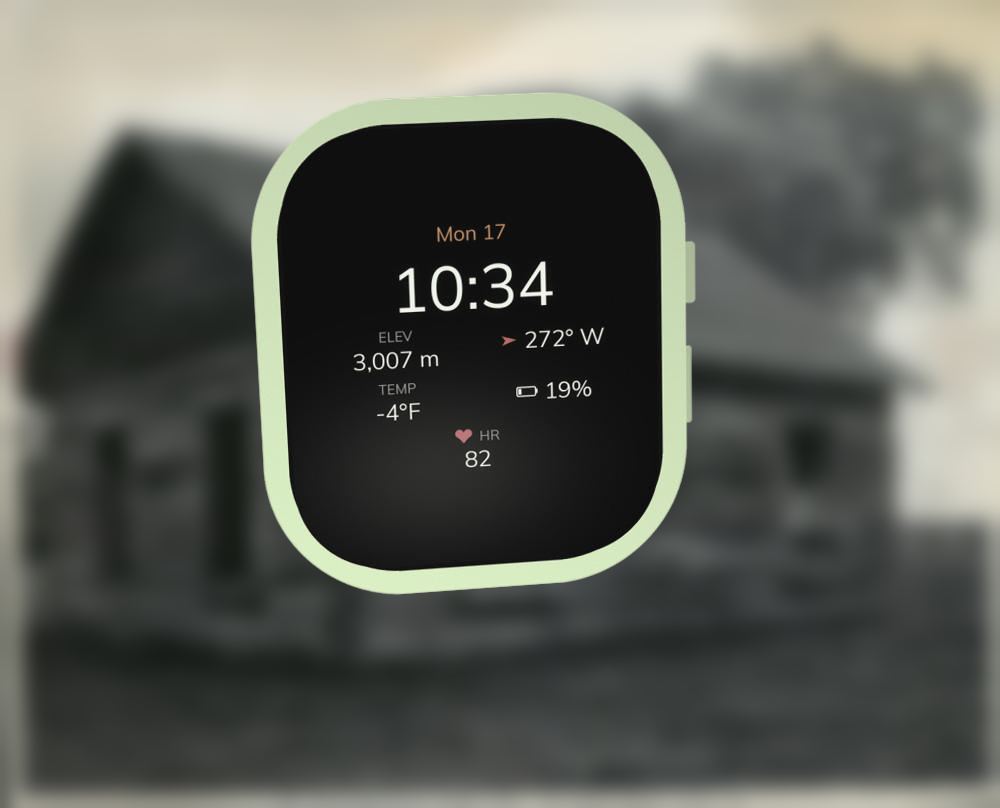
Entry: 10:34
